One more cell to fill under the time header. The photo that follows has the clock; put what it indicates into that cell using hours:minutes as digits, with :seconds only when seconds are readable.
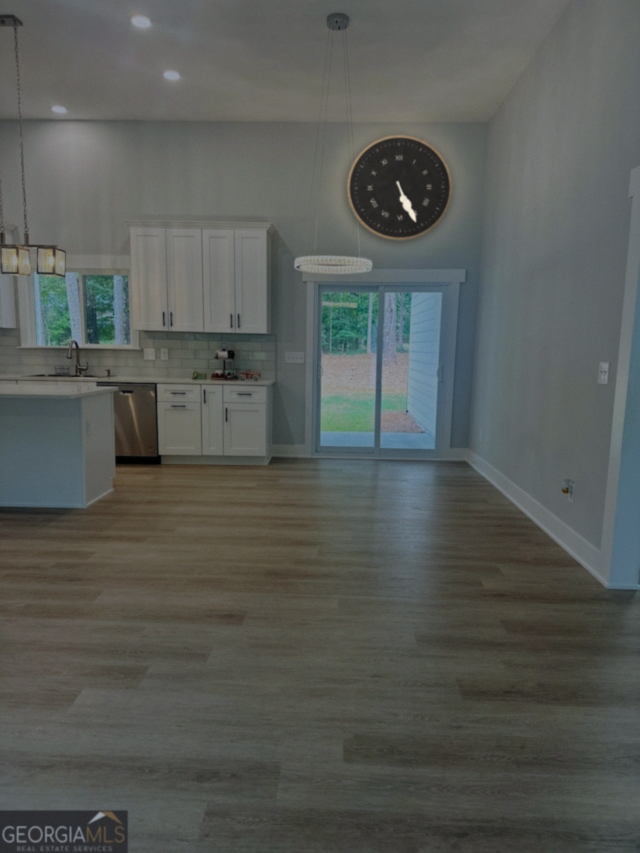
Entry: 5:26
